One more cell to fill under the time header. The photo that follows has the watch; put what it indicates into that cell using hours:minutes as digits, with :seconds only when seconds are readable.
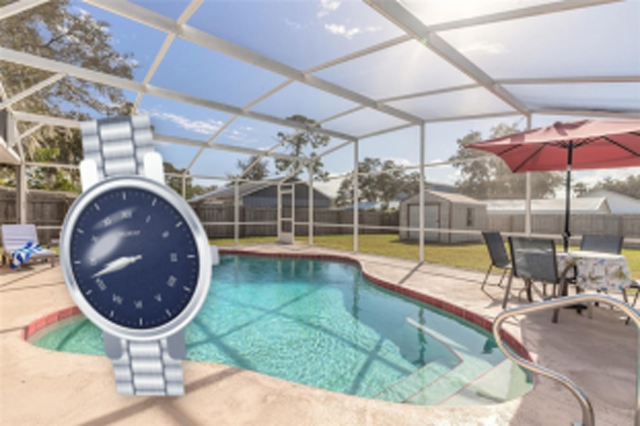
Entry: 8:42
